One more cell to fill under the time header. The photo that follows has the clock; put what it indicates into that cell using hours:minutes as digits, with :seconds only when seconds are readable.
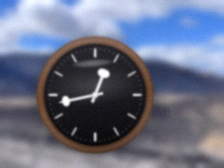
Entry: 12:43
